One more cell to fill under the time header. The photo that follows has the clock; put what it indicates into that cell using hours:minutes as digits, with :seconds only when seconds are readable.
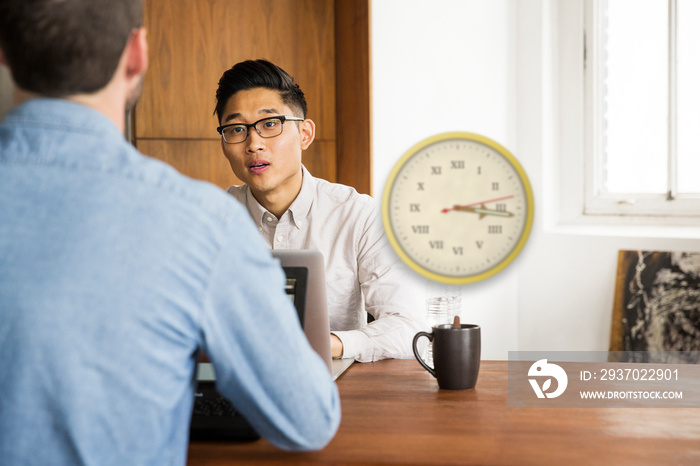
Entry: 3:16:13
